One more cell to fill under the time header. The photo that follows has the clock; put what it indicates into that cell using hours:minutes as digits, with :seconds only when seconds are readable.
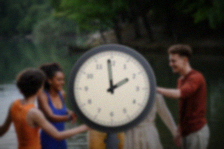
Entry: 1:59
